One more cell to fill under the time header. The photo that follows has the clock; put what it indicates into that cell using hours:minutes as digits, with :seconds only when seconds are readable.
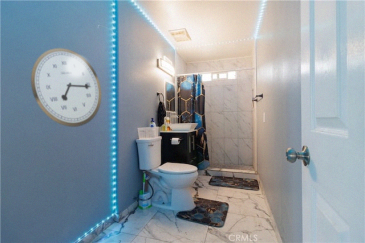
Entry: 7:16
